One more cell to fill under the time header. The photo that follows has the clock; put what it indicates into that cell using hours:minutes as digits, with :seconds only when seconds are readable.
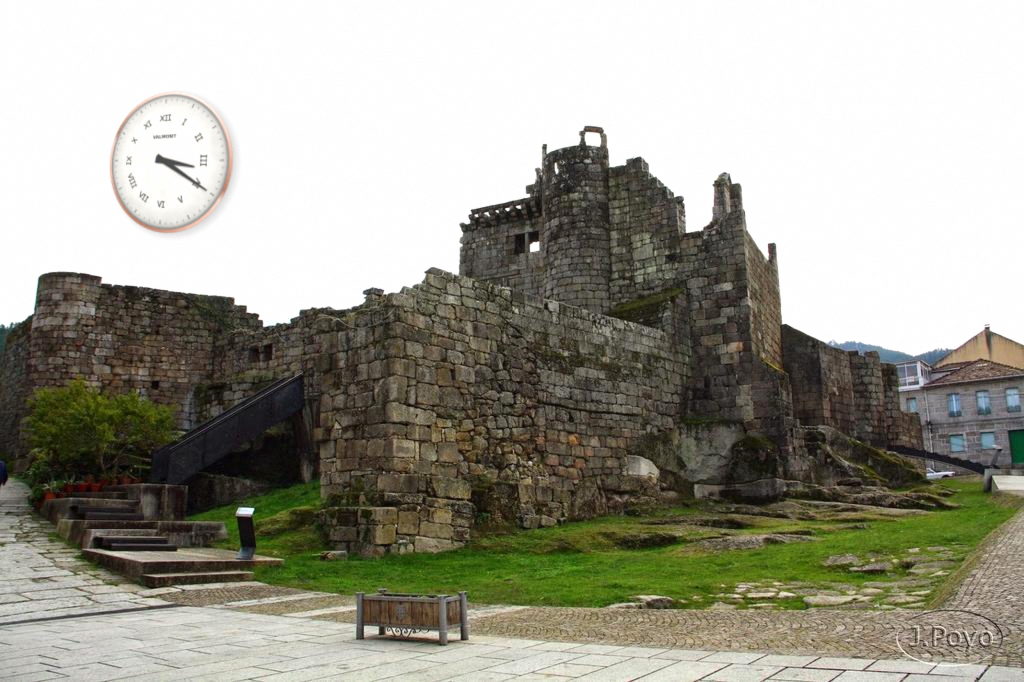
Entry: 3:20
